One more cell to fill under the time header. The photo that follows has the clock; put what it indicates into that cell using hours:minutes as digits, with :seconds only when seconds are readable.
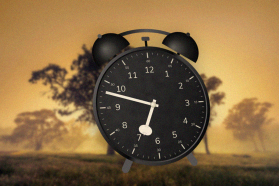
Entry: 6:48
